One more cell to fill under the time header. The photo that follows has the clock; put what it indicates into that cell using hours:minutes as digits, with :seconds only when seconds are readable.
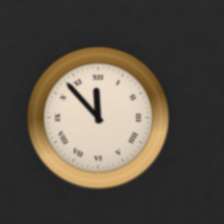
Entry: 11:53
